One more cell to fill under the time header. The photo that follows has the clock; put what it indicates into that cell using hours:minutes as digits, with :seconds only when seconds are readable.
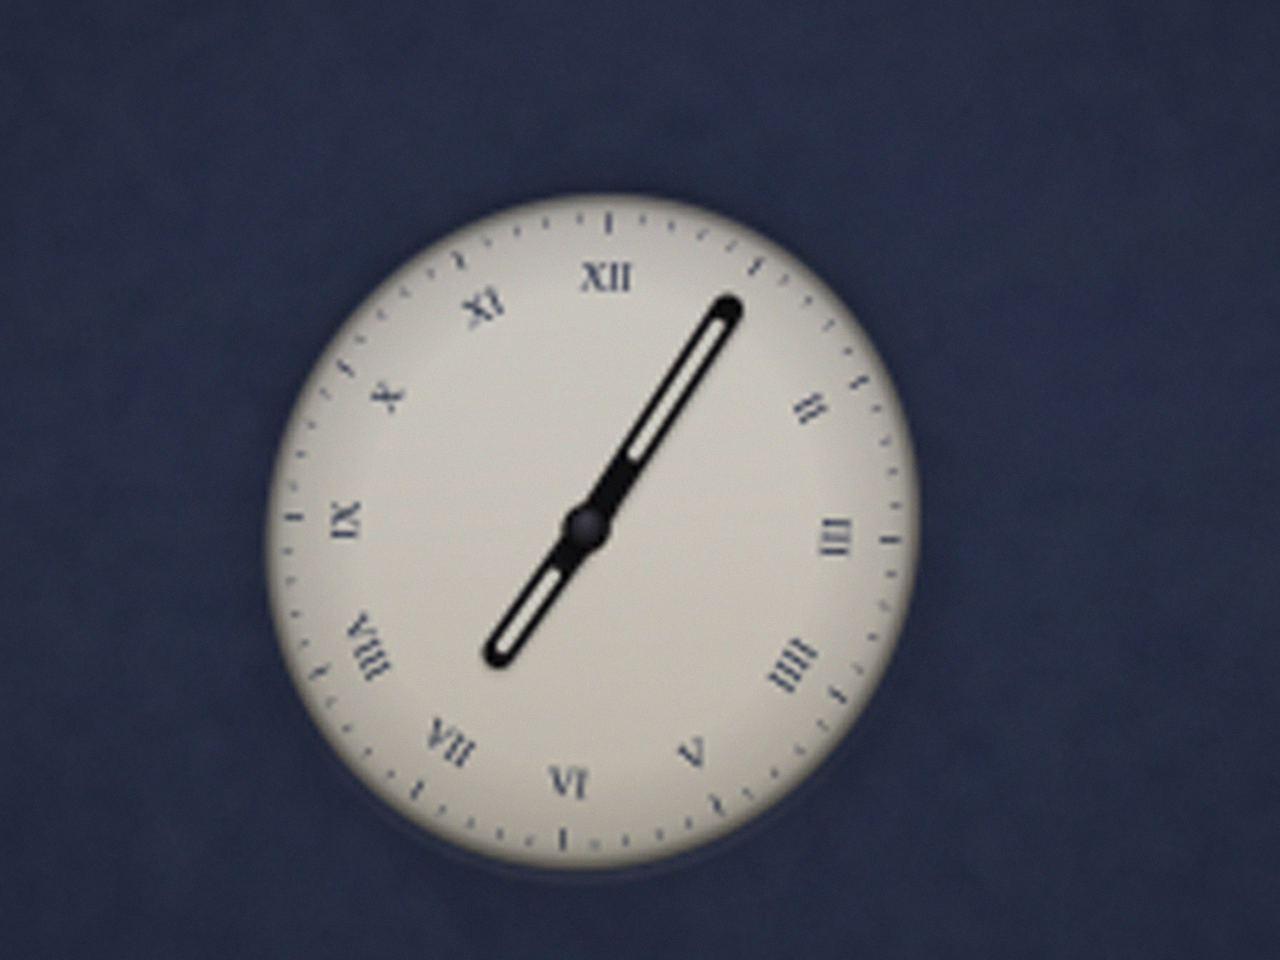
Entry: 7:05
